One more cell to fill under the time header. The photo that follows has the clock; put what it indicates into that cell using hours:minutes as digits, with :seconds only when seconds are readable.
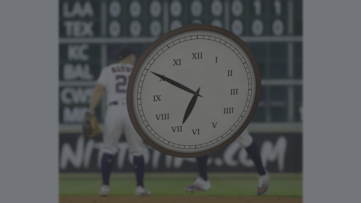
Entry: 6:50
